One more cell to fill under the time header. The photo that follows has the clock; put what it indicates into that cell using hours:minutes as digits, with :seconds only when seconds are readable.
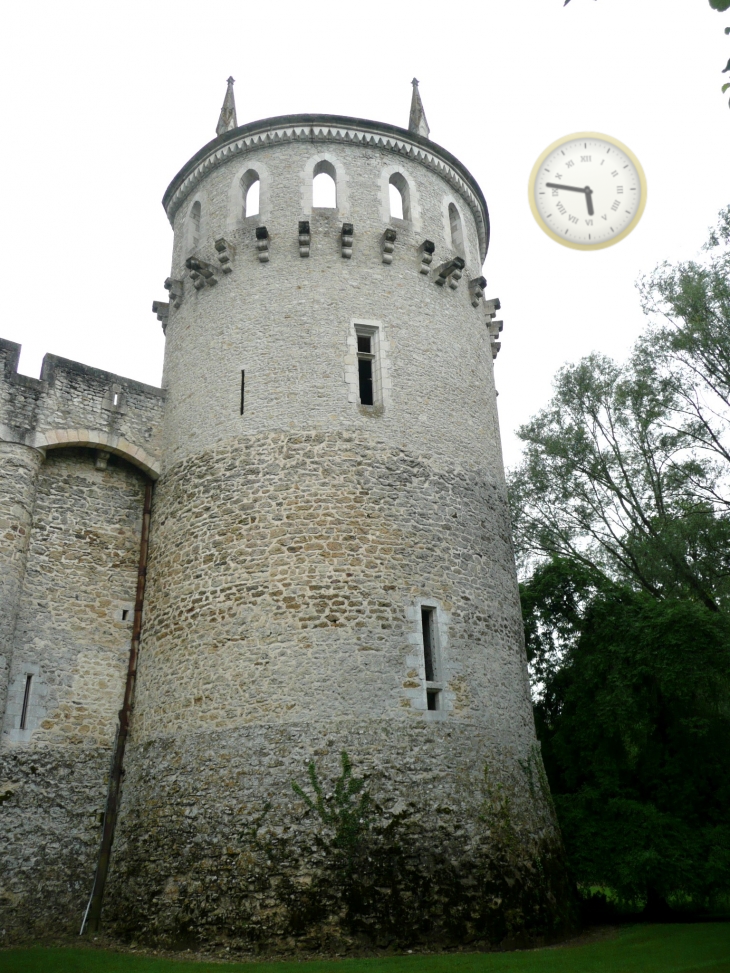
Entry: 5:47
